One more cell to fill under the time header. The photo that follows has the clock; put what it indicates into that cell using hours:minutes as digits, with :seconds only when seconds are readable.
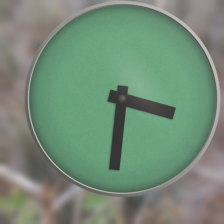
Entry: 3:31
